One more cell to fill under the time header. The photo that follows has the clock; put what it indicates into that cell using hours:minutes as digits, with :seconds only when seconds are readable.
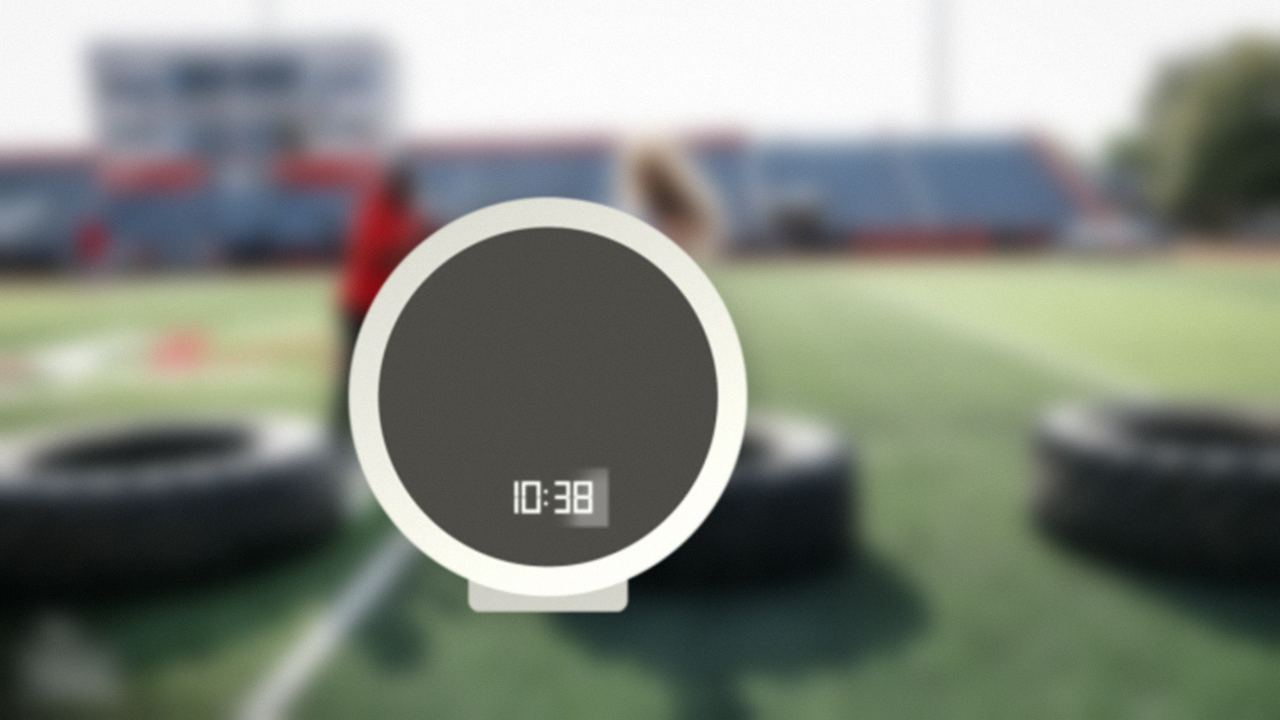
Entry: 10:38
